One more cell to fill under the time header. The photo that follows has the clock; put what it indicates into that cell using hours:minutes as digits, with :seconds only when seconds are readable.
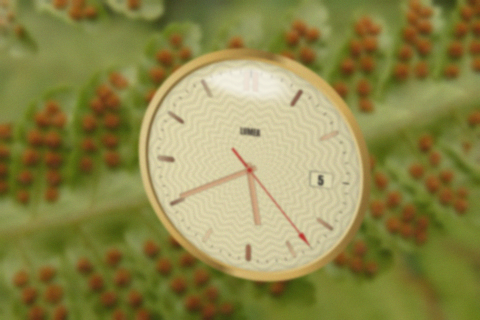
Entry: 5:40:23
